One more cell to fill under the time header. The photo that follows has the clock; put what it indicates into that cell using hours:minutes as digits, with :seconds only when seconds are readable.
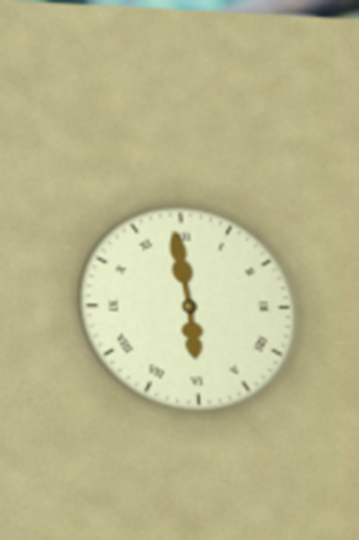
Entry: 5:59
